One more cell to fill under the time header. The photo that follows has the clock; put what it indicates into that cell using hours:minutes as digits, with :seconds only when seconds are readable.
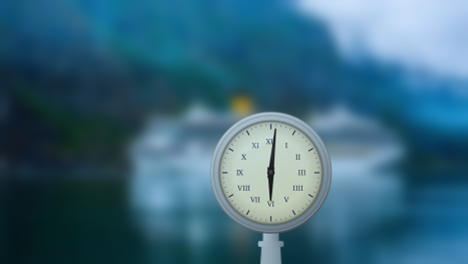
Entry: 6:01
